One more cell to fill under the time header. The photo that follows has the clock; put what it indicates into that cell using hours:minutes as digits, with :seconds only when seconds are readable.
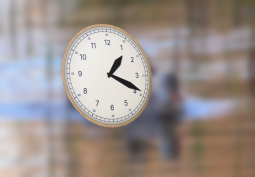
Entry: 1:19
